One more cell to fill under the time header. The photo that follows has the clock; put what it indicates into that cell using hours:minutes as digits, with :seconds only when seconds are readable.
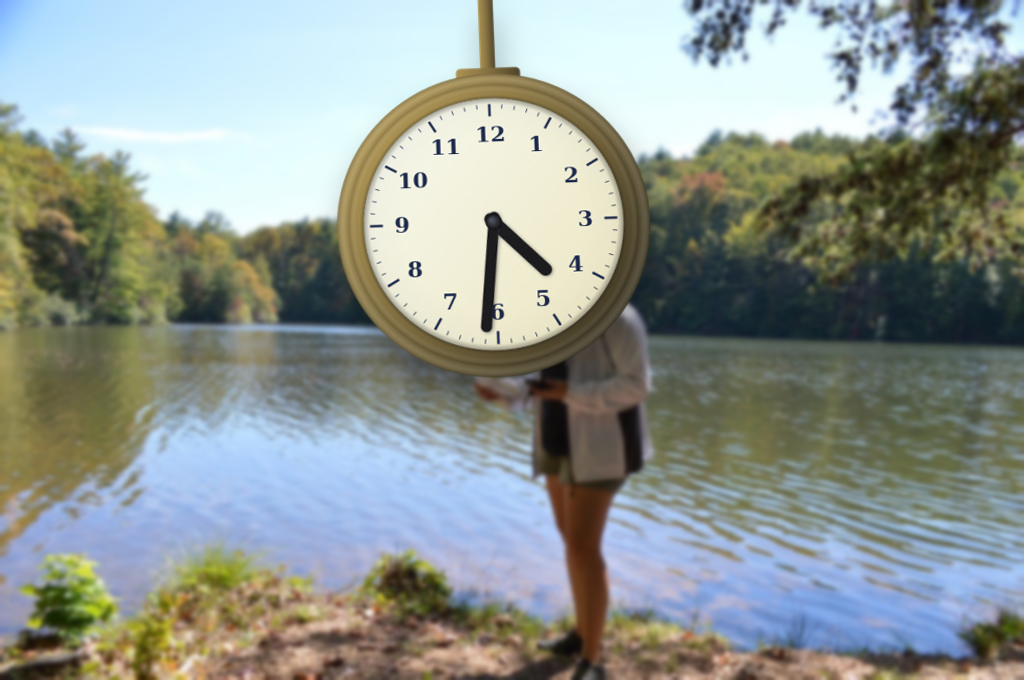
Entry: 4:31
